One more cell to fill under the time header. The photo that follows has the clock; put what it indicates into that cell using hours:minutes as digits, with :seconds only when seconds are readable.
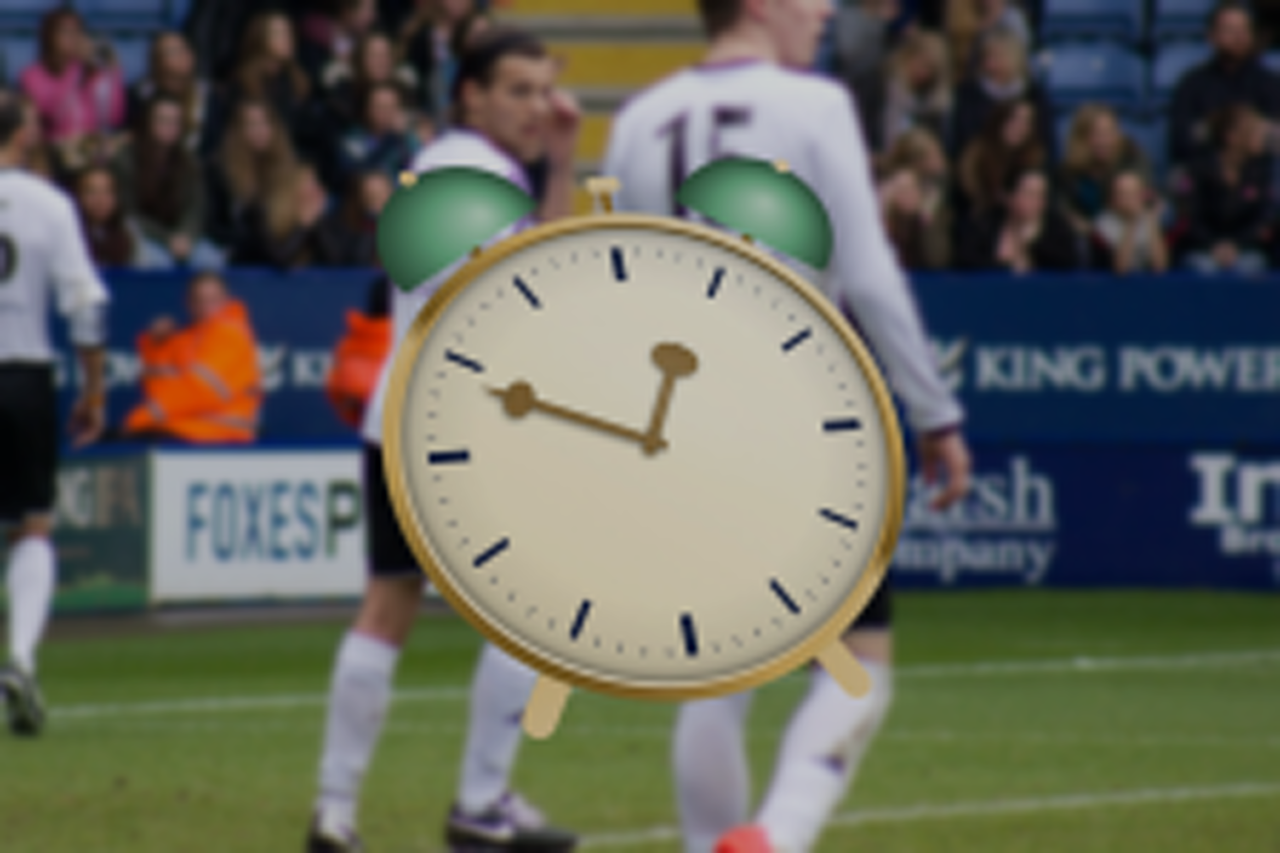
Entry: 12:49
